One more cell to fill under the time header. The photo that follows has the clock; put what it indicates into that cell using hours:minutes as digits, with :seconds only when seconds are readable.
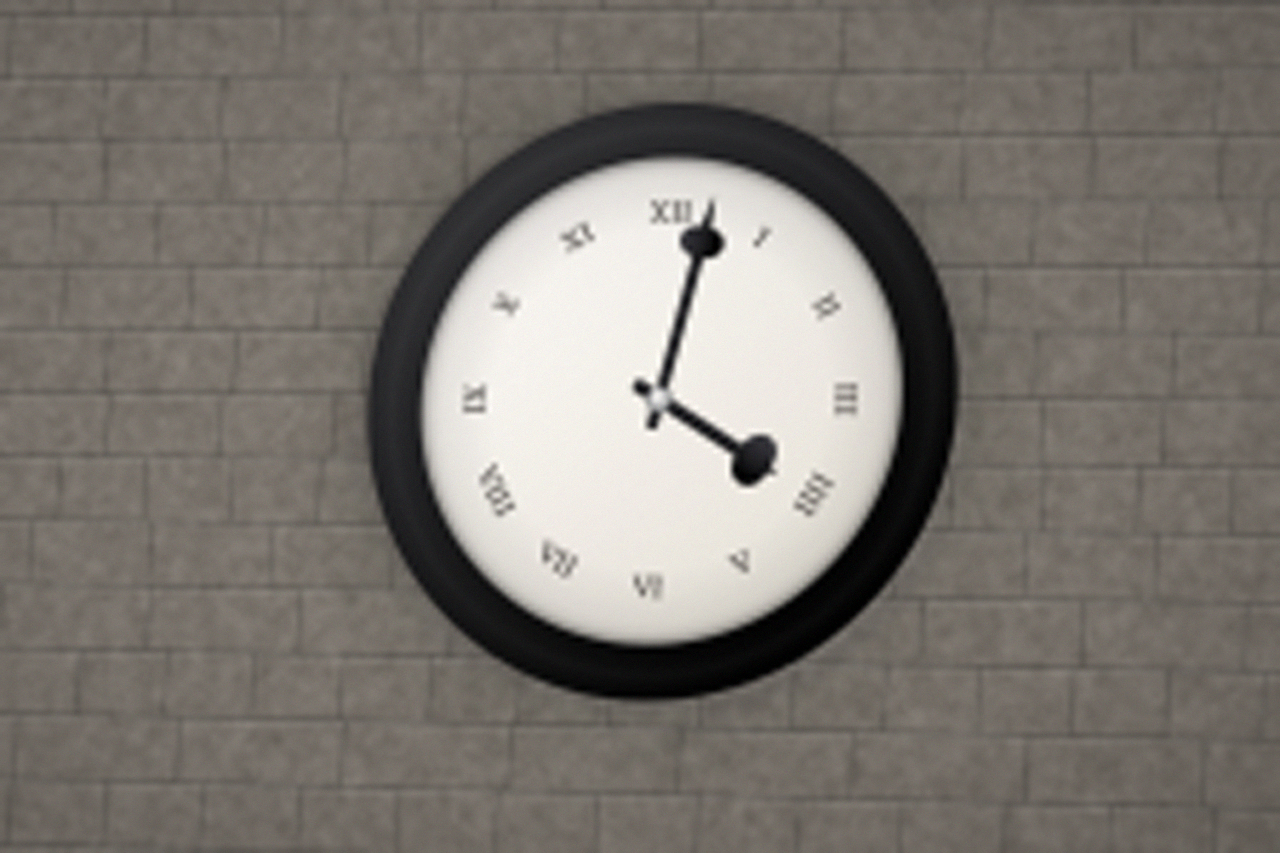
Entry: 4:02
